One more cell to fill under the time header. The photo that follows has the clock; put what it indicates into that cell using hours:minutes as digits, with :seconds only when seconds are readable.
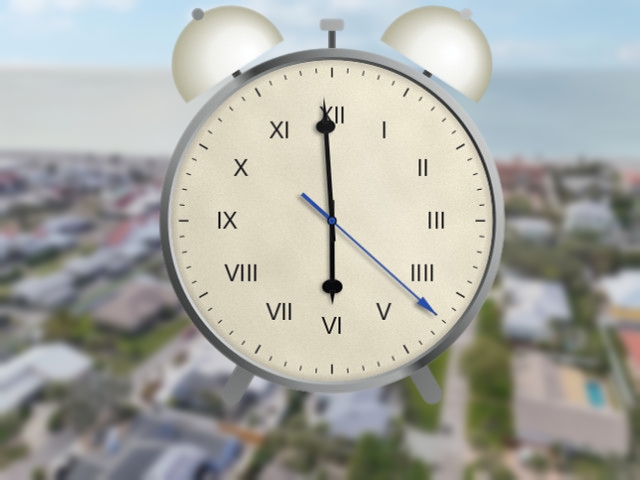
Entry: 5:59:22
